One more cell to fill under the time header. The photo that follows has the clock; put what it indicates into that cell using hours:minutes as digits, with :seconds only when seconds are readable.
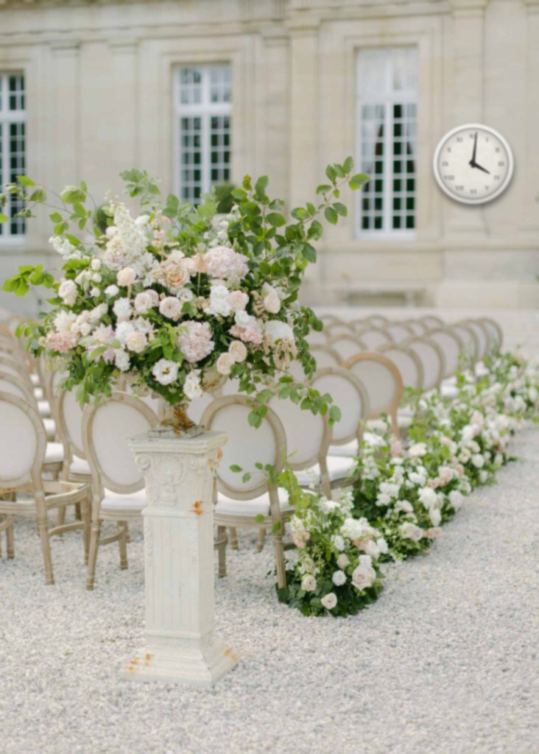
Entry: 4:01
